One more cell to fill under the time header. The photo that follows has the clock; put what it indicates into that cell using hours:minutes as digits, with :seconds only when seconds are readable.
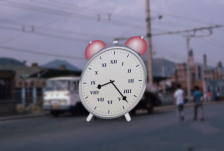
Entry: 8:23
